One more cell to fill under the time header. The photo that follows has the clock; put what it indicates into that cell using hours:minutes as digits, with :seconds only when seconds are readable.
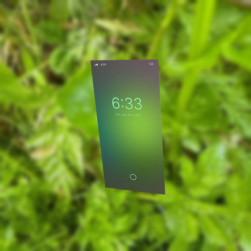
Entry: 6:33
